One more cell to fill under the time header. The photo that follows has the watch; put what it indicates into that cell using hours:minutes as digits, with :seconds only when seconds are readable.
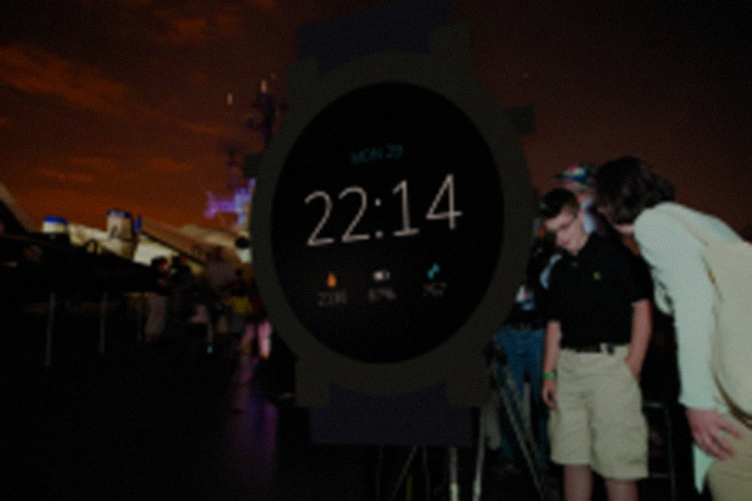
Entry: 22:14
